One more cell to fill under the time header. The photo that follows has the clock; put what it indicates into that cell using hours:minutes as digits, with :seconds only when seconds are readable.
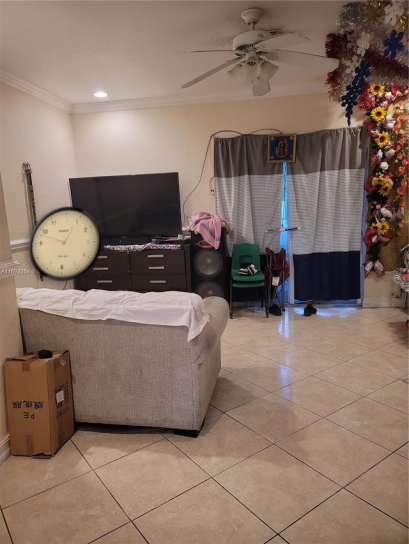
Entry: 12:48
